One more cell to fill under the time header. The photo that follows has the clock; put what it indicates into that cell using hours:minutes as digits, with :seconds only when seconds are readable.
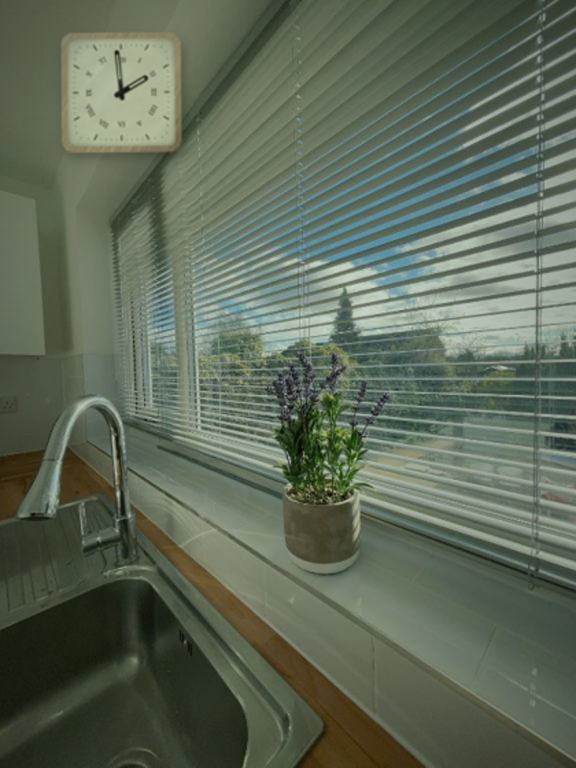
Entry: 1:59
